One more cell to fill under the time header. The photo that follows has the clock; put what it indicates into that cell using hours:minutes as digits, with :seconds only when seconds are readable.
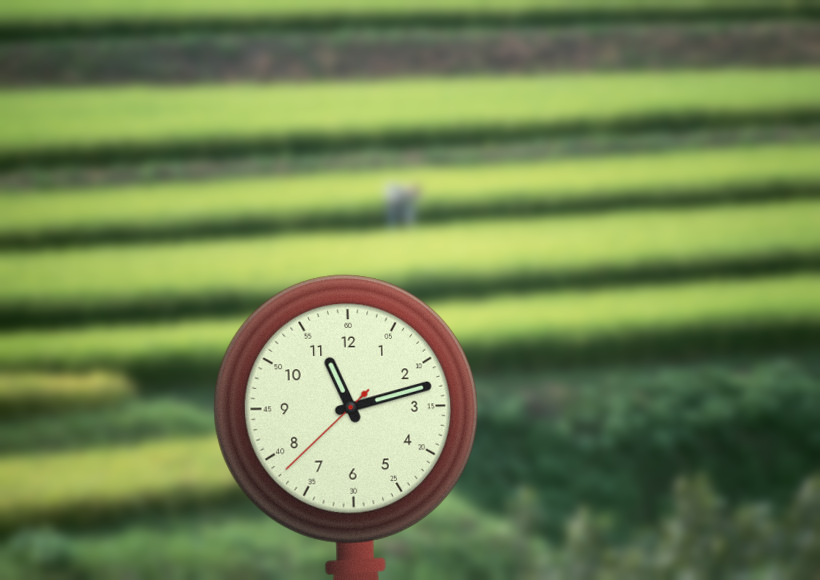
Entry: 11:12:38
